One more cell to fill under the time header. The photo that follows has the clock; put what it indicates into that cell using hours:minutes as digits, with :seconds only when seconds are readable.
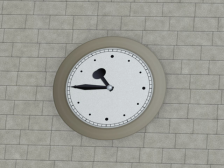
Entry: 10:45
